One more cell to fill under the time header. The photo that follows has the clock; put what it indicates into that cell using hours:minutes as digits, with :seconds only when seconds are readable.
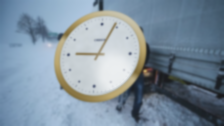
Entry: 9:04
